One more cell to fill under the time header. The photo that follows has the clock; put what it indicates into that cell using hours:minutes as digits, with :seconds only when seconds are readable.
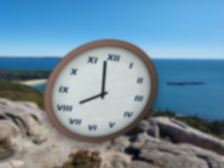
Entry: 7:58
